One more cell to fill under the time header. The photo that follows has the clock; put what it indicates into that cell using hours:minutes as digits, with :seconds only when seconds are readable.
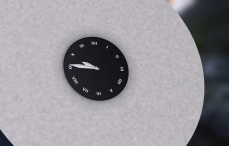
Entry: 9:46
